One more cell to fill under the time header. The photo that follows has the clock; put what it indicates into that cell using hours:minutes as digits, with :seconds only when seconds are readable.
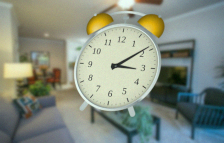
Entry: 3:09
